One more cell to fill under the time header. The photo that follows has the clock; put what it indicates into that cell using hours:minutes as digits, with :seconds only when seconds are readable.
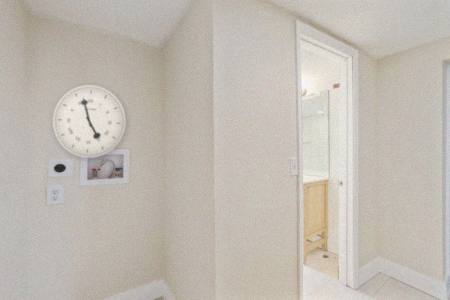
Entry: 4:57
